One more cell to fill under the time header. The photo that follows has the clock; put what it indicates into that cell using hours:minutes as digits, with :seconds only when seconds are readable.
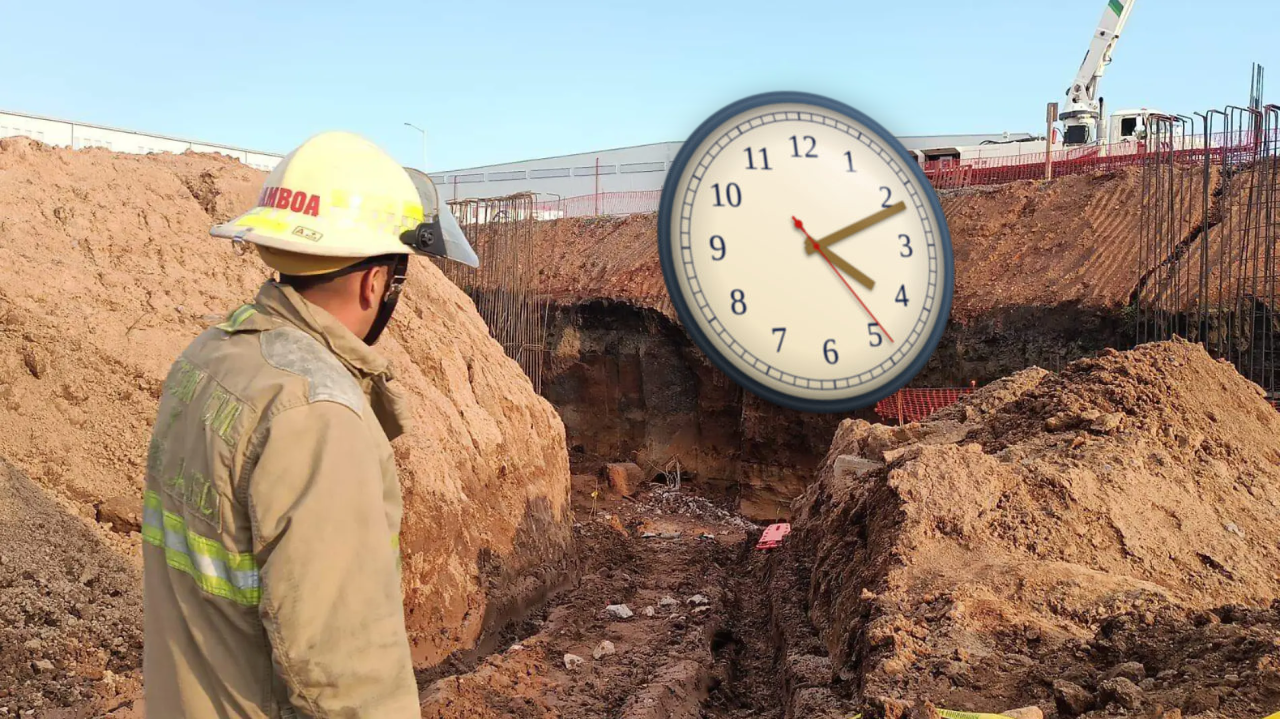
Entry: 4:11:24
